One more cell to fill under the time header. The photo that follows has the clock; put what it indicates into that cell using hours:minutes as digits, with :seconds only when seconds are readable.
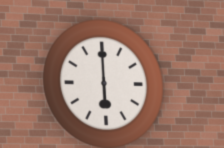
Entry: 6:00
